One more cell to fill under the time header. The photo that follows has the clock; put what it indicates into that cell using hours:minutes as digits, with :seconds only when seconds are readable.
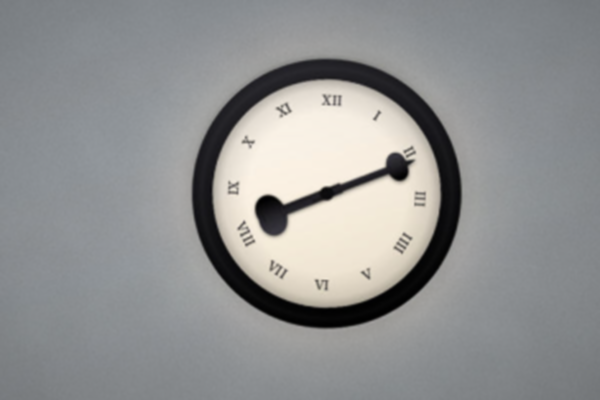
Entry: 8:11
